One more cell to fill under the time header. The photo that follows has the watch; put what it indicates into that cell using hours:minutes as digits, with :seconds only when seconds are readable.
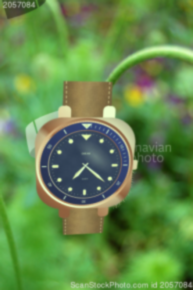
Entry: 7:22
